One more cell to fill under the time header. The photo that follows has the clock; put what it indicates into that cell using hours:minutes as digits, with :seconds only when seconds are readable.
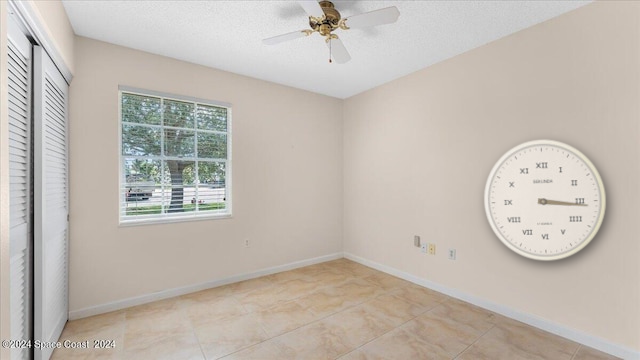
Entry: 3:16
